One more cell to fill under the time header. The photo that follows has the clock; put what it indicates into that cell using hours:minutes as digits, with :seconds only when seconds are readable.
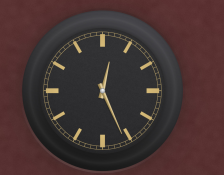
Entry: 12:26
